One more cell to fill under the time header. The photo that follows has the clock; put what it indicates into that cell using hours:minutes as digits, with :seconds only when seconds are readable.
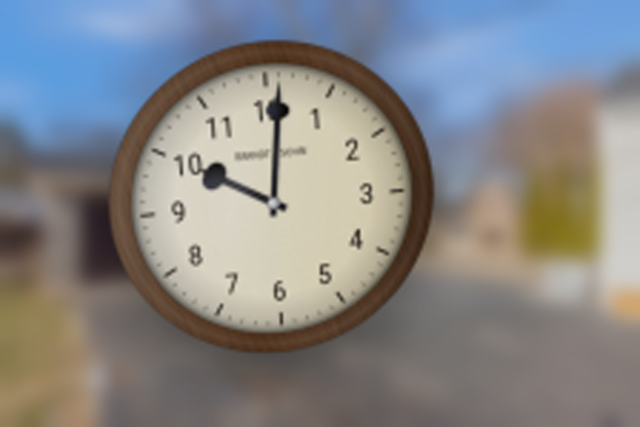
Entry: 10:01
